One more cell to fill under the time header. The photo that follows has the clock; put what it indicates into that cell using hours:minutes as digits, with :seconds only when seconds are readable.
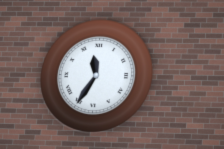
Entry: 11:35
